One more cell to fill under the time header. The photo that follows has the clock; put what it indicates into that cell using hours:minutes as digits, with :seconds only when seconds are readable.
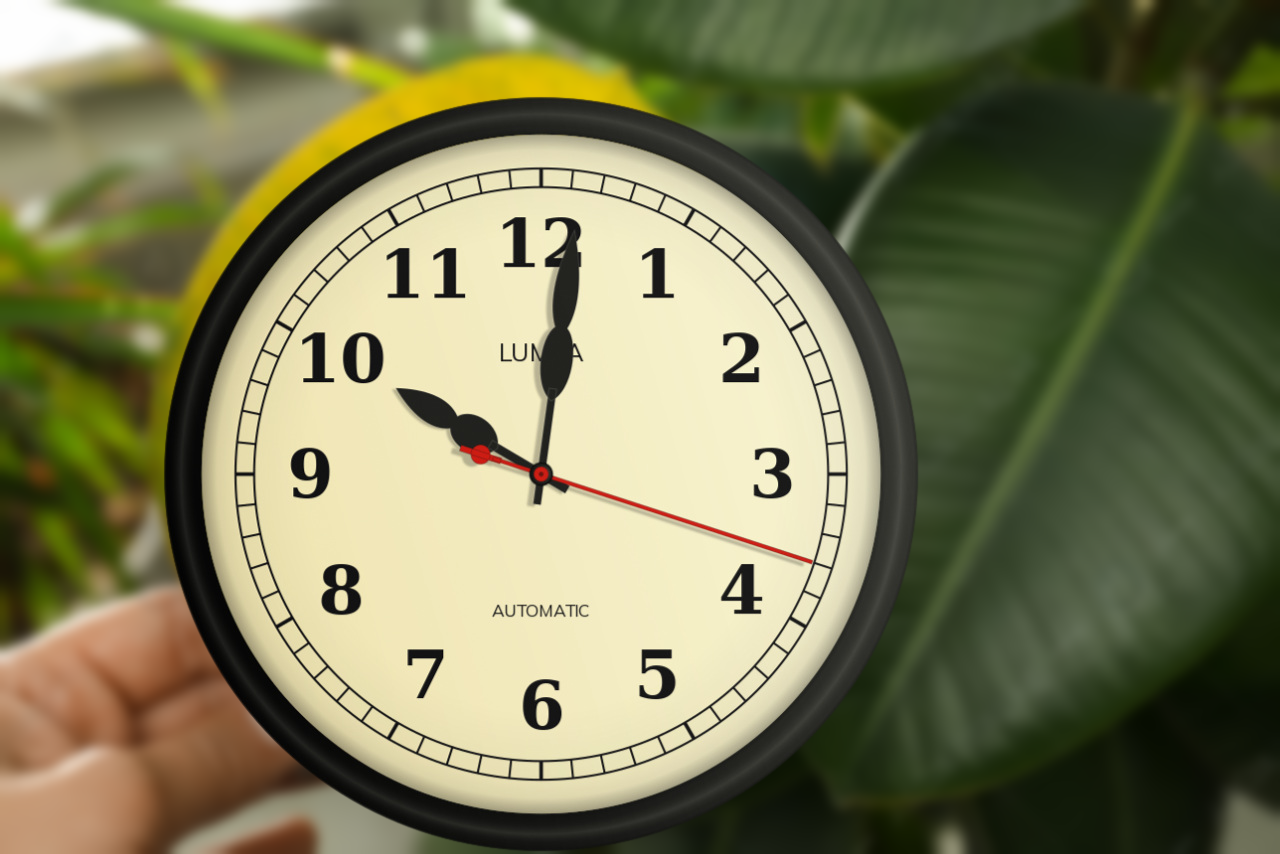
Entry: 10:01:18
